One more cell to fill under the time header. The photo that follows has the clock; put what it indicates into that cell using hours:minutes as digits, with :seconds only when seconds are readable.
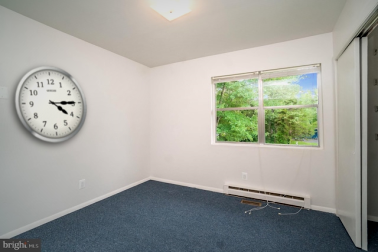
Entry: 4:15
